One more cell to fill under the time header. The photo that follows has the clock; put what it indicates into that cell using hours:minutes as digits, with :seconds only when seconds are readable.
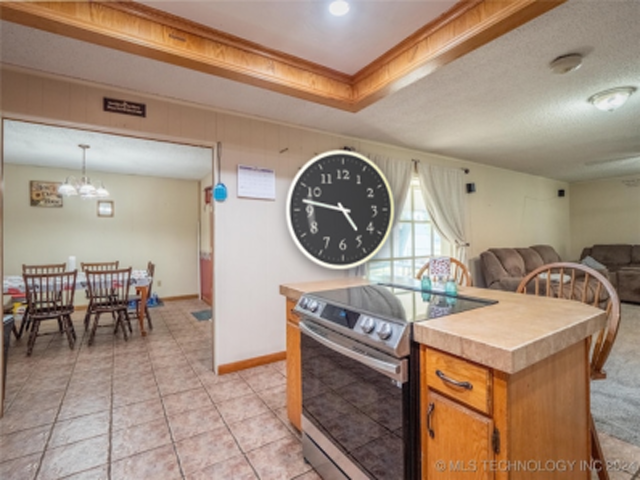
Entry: 4:47
